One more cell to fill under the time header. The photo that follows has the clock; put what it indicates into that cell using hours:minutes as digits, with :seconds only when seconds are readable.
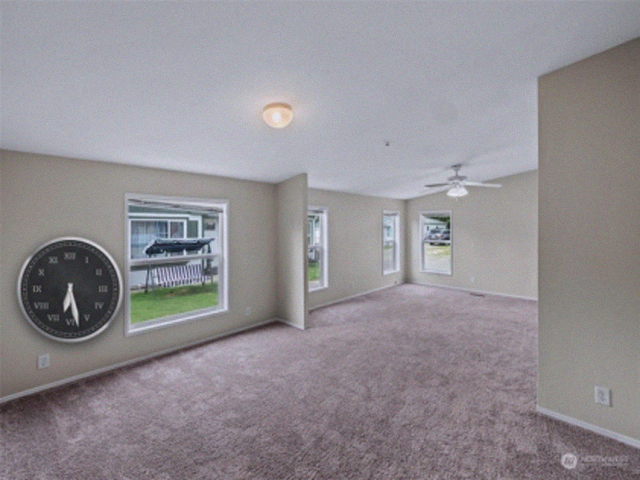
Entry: 6:28
